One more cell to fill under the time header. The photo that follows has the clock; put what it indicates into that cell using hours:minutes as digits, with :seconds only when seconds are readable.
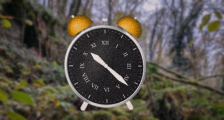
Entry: 10:22
